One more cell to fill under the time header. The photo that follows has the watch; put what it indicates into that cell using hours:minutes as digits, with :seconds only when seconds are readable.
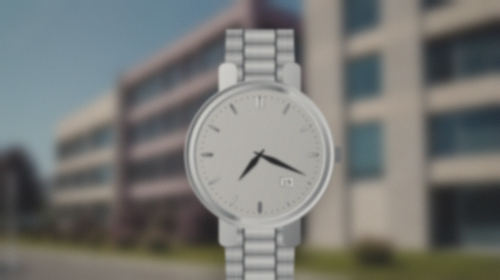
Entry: 7:19
